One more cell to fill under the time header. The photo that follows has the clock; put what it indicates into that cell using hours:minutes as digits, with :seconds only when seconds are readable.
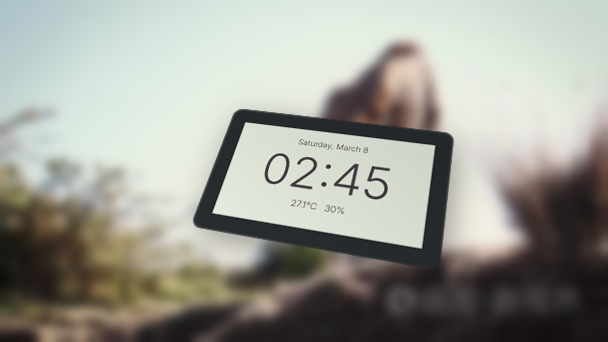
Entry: 2:45
